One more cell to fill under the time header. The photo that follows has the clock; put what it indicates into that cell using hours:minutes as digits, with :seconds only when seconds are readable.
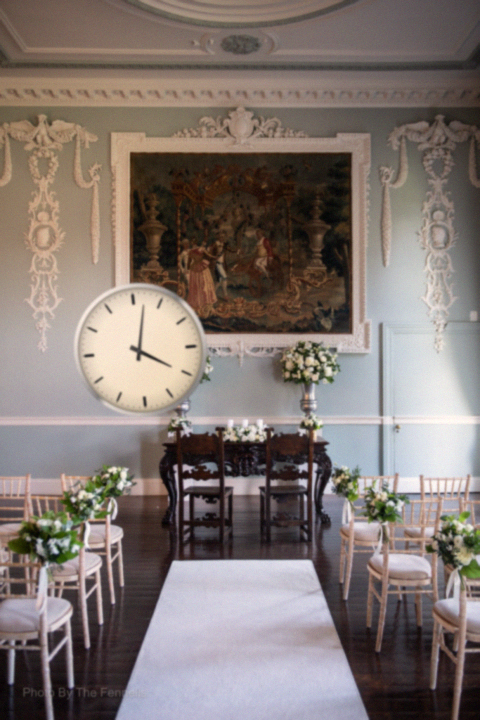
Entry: 4:02
